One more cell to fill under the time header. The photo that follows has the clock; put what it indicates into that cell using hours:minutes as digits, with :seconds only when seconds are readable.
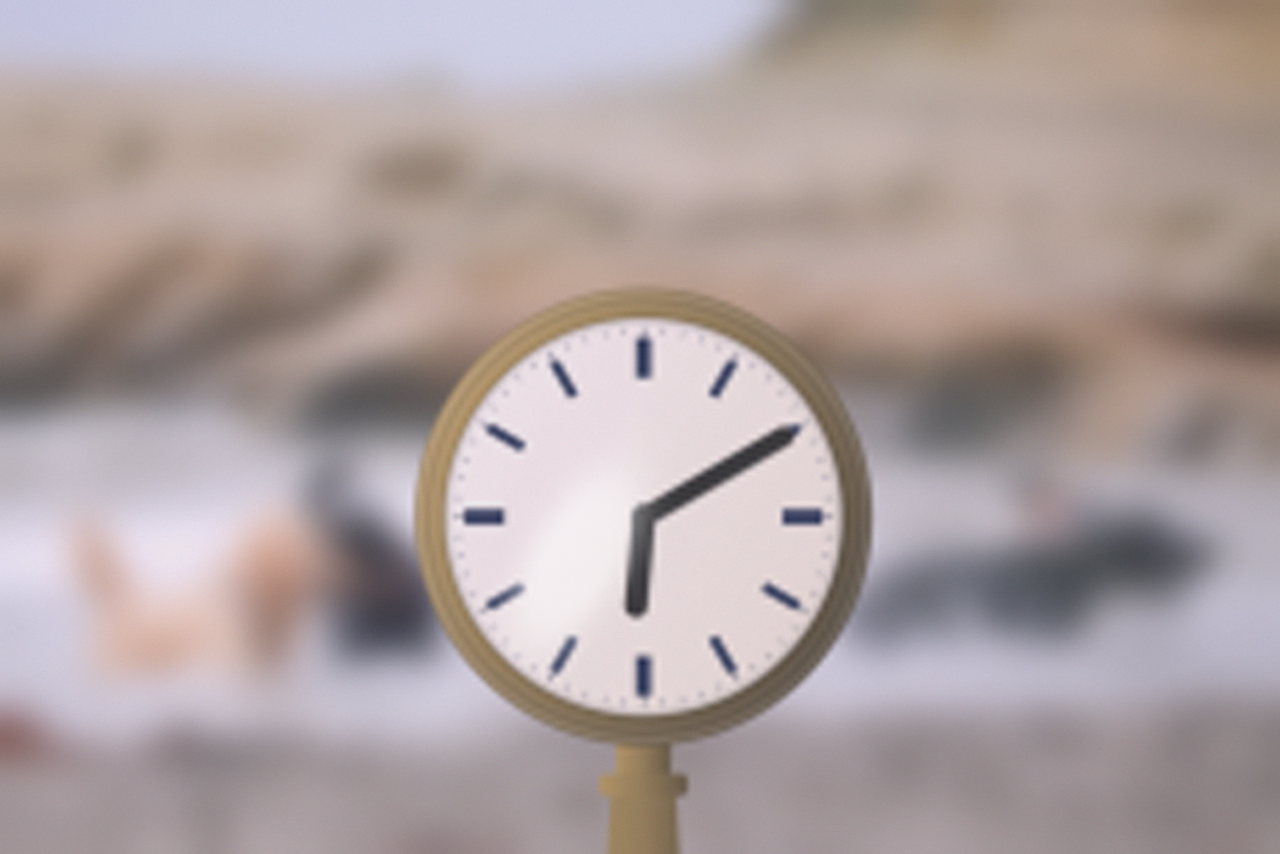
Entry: 6:10
